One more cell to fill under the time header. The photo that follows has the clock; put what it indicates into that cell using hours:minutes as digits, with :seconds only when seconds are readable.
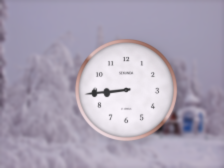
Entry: 8:44
